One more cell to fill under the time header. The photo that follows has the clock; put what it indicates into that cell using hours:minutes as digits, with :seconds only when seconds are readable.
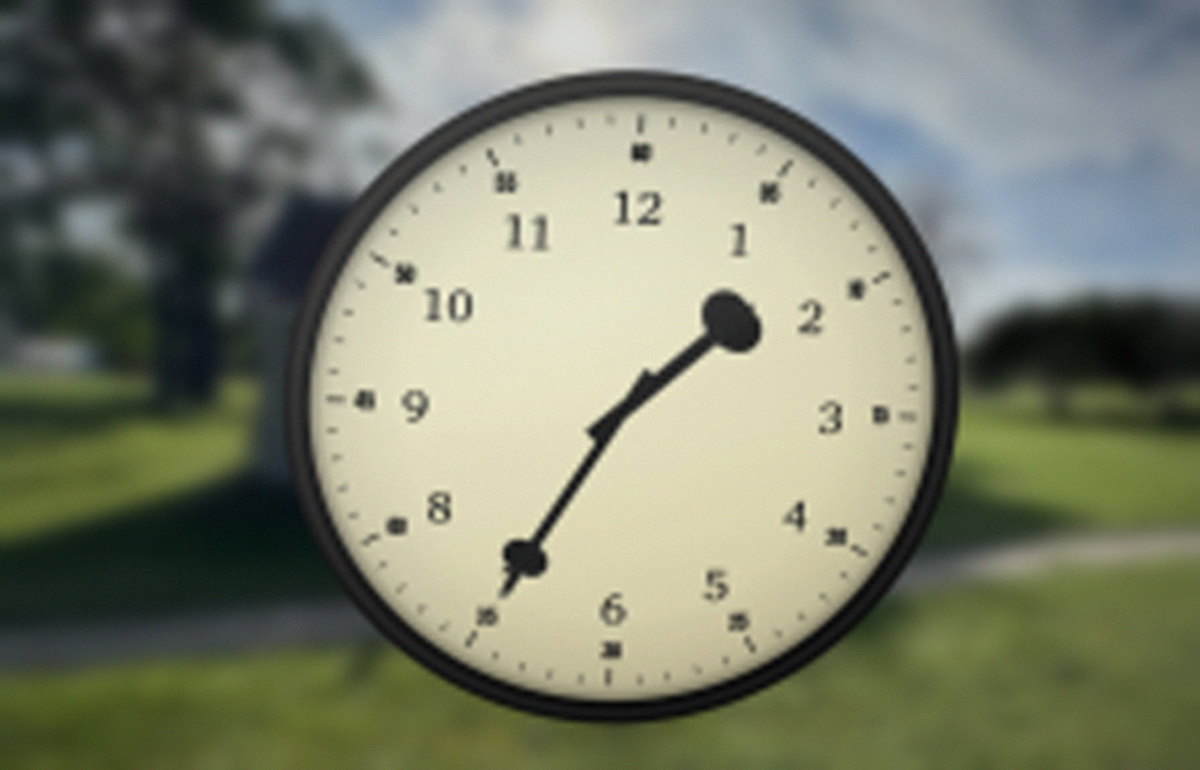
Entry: 1:35
